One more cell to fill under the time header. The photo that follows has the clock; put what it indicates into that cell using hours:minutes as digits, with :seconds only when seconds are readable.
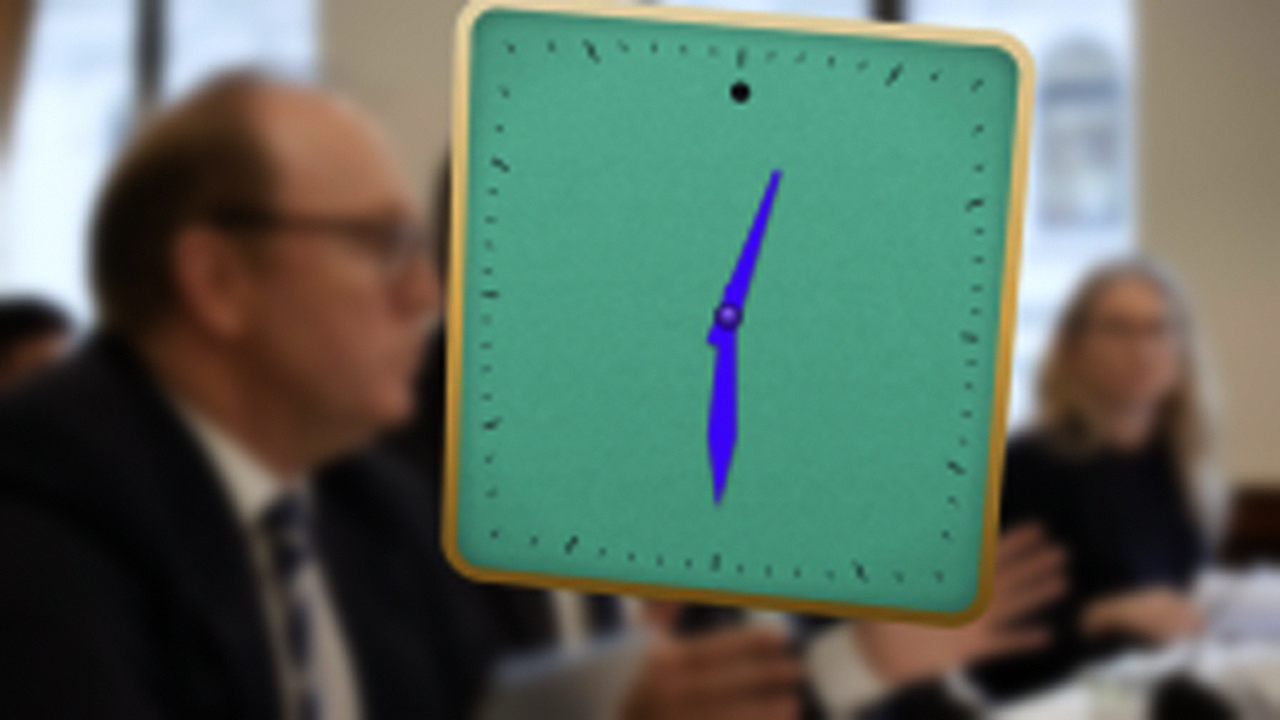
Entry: 12:30
